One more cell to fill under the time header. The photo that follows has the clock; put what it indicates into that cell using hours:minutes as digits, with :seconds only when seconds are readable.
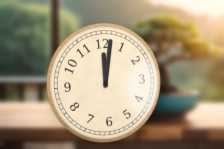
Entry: 12:02
